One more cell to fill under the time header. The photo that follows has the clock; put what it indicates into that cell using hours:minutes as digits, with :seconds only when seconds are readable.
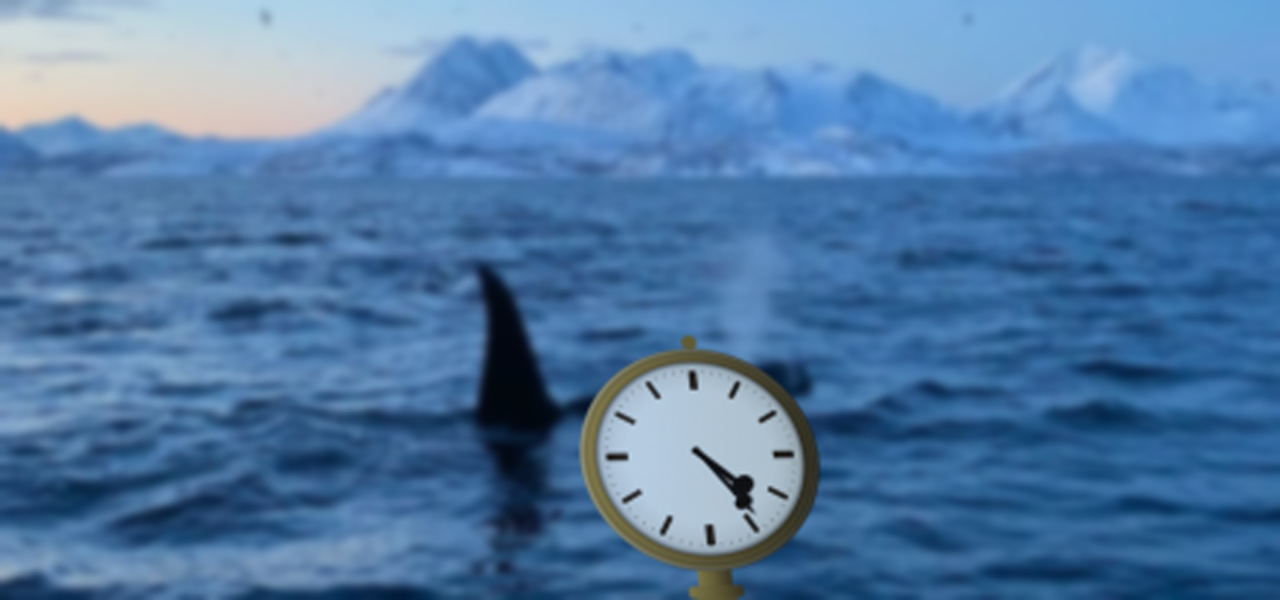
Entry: 4:24
